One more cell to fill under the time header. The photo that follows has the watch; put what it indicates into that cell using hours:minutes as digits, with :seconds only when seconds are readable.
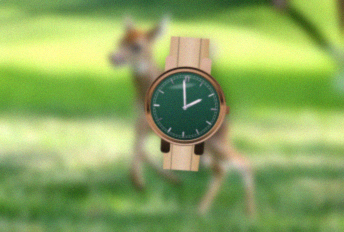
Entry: 1:59
